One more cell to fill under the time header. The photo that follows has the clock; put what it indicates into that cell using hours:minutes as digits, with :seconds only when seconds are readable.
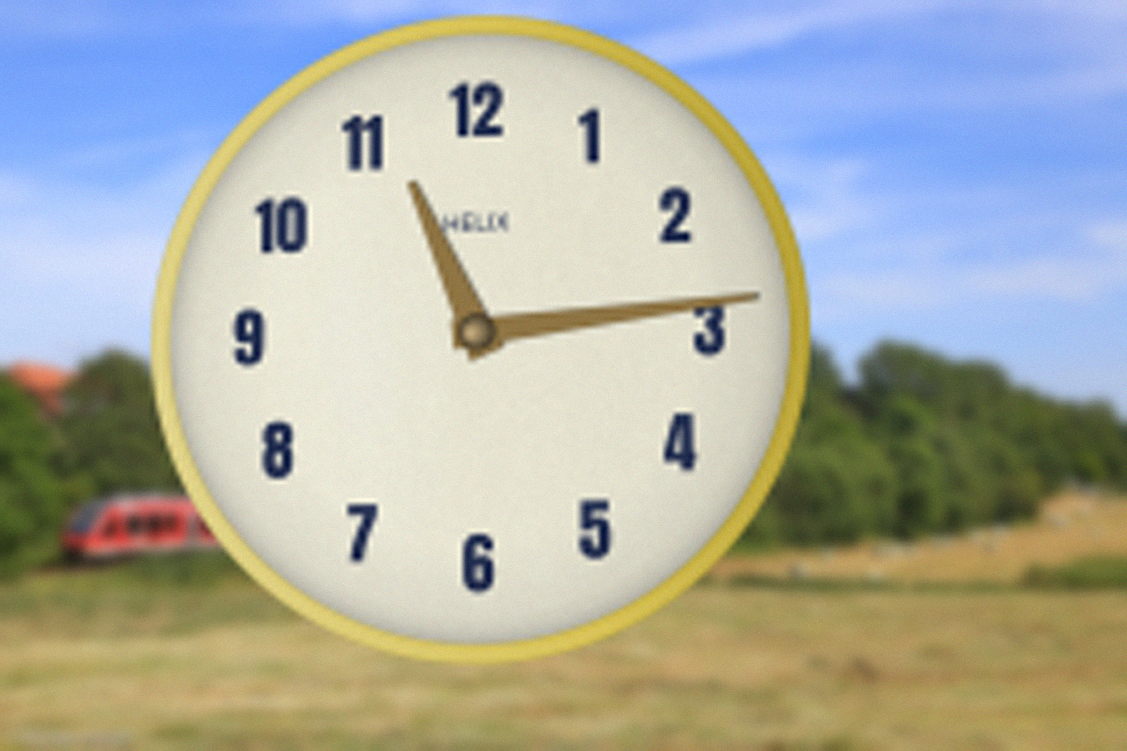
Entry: 11:14
